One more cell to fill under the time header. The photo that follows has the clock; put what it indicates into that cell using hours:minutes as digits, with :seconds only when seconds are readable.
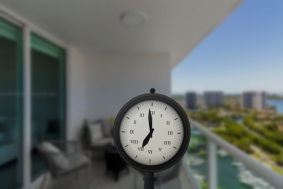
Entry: 6:59
